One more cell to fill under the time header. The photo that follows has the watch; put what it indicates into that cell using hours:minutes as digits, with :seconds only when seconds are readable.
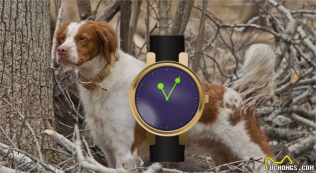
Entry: 11:05
